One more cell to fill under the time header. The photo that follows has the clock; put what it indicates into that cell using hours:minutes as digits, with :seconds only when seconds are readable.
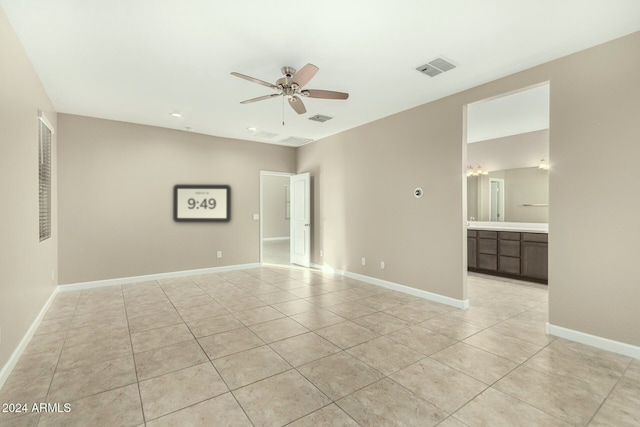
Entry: 9:49
